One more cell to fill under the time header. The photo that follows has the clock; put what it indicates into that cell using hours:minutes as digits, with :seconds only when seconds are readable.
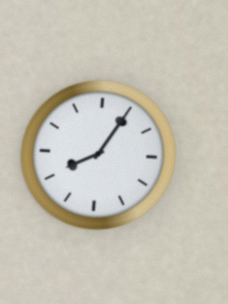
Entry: 8:05
